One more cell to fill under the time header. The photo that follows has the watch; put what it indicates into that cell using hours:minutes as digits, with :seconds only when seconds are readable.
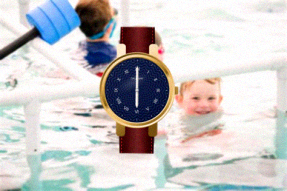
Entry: 6:00
